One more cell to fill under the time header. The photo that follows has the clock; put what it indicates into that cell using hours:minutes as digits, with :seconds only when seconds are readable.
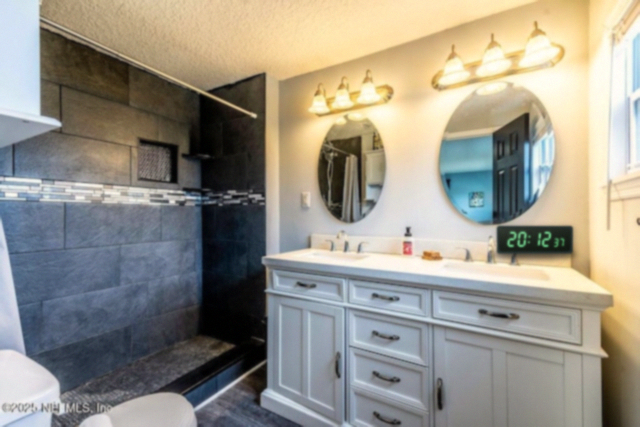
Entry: 20:12
